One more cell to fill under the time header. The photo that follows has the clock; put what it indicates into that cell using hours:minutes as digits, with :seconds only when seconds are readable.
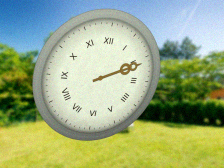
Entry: 2:11
